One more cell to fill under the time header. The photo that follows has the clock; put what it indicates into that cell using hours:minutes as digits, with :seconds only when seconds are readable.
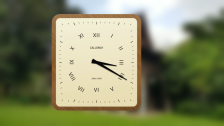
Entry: 3:20
